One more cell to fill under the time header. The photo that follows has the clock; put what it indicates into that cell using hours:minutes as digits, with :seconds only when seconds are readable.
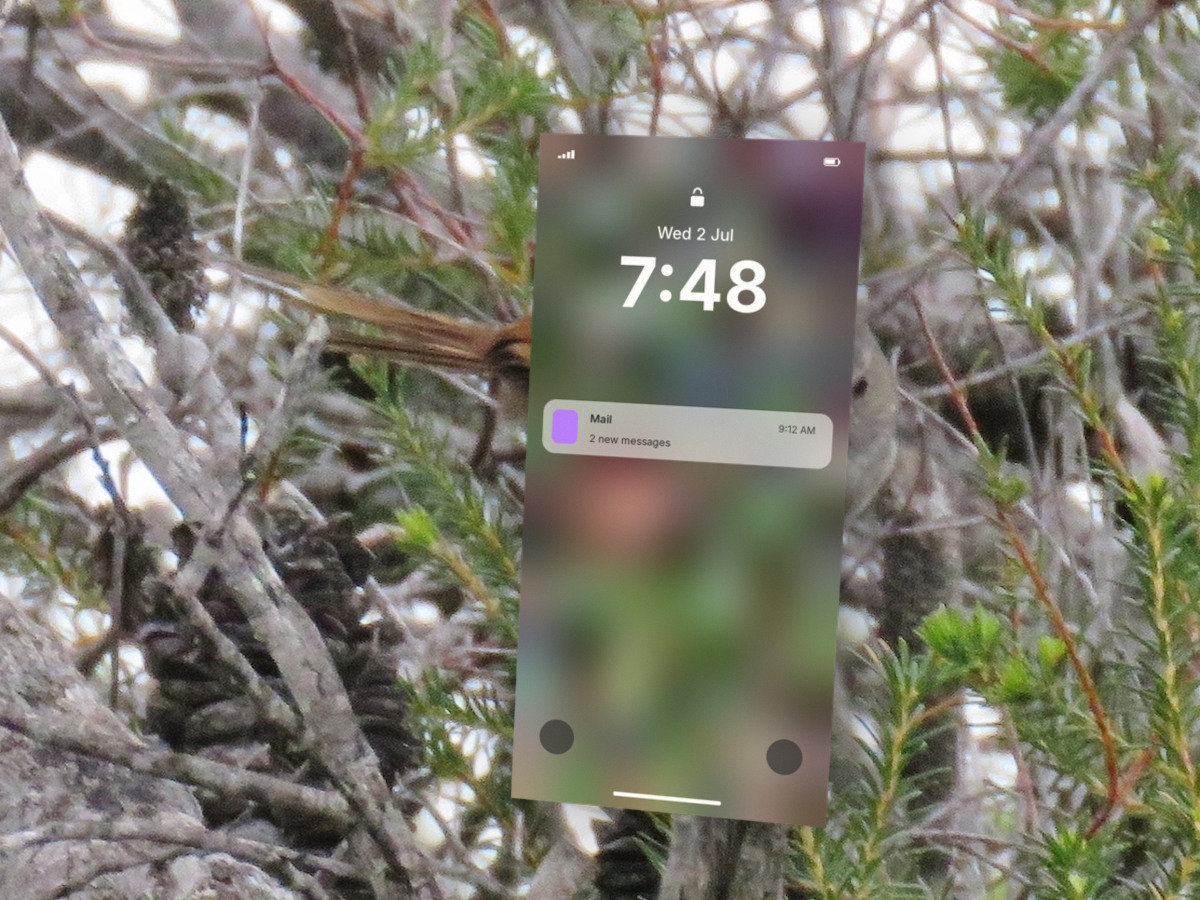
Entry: 7:48
